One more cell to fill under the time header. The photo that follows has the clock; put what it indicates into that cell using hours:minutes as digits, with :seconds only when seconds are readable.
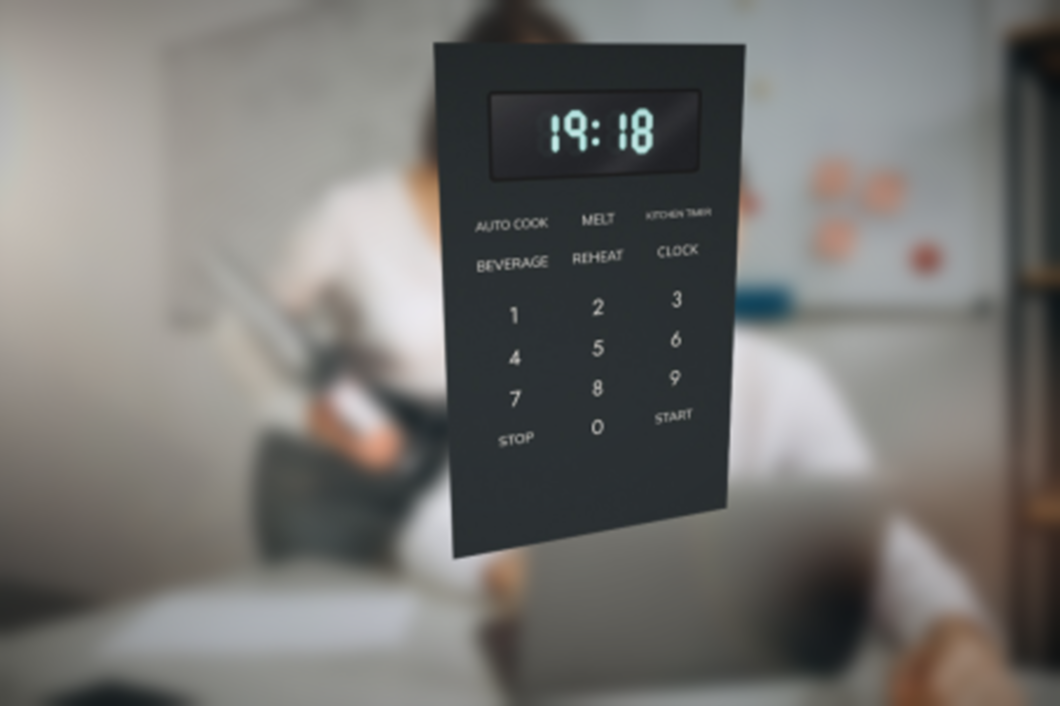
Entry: 19:18
